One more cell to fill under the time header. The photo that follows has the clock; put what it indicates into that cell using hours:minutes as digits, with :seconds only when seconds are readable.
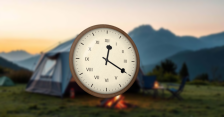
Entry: 12:20
